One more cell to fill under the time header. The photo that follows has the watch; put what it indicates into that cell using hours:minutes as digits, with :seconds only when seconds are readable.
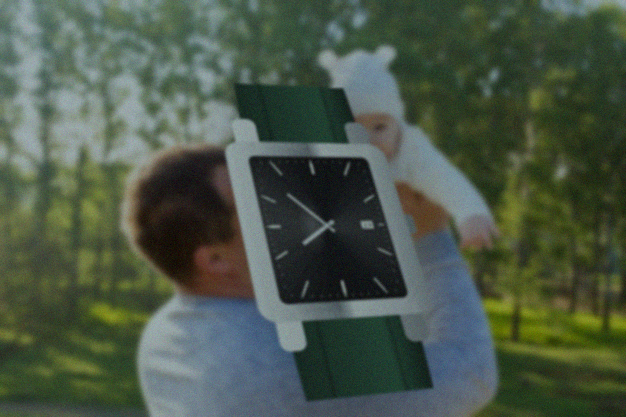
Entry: 7:53
